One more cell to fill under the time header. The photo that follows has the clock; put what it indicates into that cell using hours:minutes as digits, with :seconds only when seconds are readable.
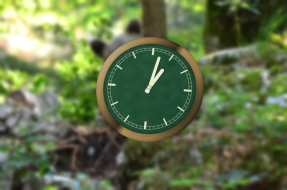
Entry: 1:02
